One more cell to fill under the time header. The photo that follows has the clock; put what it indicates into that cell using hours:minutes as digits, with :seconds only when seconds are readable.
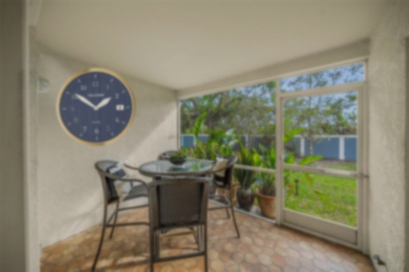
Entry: 1:51
